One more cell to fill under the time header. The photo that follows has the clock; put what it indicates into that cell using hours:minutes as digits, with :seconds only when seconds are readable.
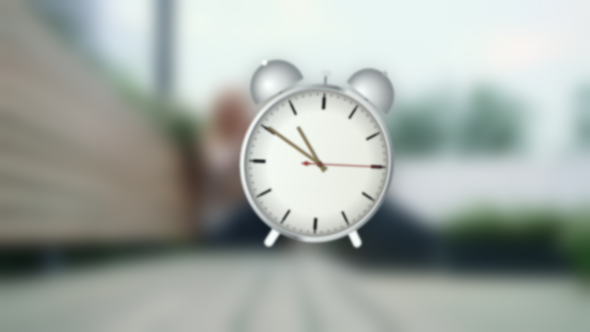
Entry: 10:50:15
